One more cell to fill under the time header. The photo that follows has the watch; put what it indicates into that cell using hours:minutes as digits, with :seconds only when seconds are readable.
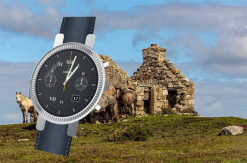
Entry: 1:02
